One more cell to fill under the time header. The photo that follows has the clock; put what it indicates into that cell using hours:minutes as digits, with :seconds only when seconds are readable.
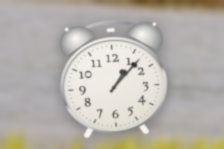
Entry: 1:07
